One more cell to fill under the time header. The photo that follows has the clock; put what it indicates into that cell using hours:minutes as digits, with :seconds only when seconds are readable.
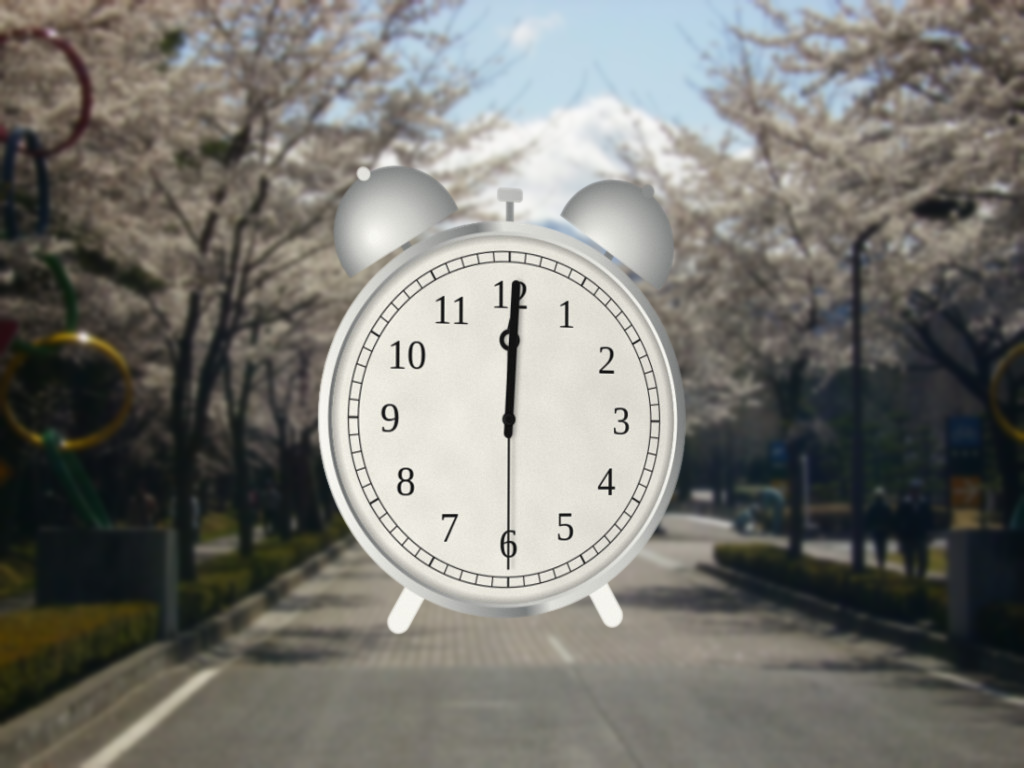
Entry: 12:00:30
